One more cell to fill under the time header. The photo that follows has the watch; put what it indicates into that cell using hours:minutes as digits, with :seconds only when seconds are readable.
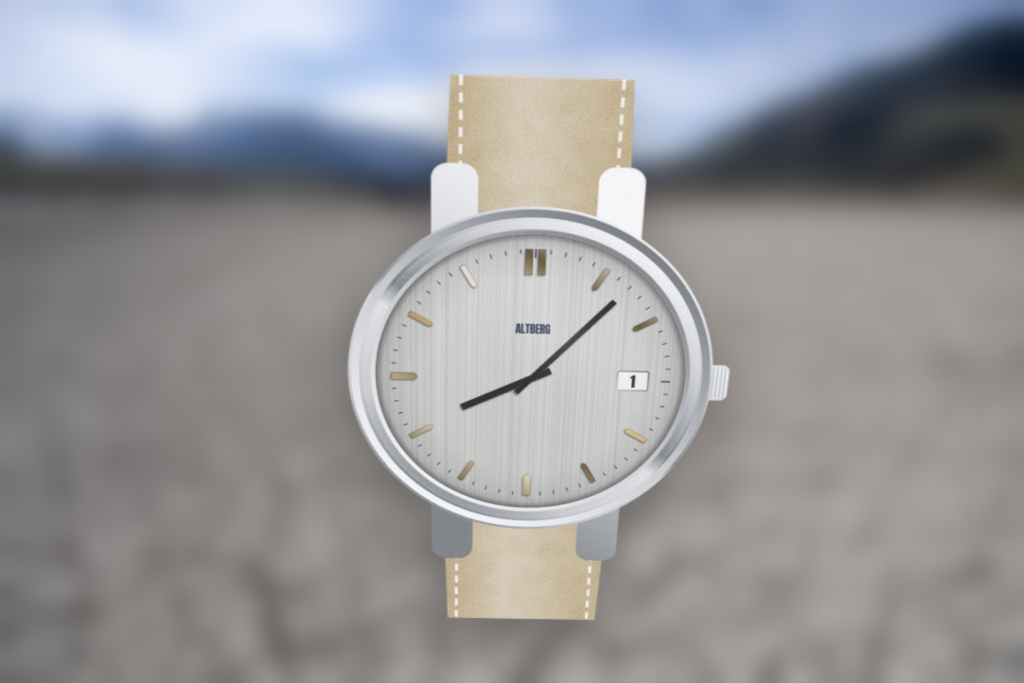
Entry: 8:07
